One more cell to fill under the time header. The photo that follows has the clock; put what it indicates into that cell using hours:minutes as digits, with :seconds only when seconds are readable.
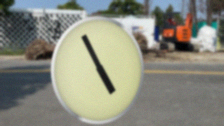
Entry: 4:55
